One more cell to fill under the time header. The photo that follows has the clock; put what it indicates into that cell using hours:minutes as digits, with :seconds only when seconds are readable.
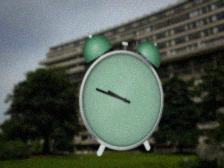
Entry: 9:48
